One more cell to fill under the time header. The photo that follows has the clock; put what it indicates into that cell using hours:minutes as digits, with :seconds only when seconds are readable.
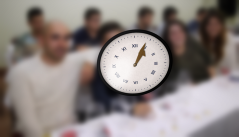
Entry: 1:04
